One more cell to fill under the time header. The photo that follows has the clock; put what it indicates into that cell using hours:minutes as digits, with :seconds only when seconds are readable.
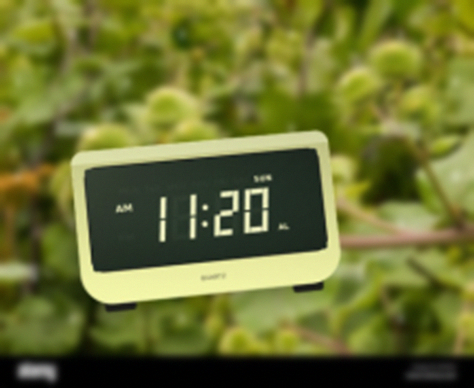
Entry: 11:20
